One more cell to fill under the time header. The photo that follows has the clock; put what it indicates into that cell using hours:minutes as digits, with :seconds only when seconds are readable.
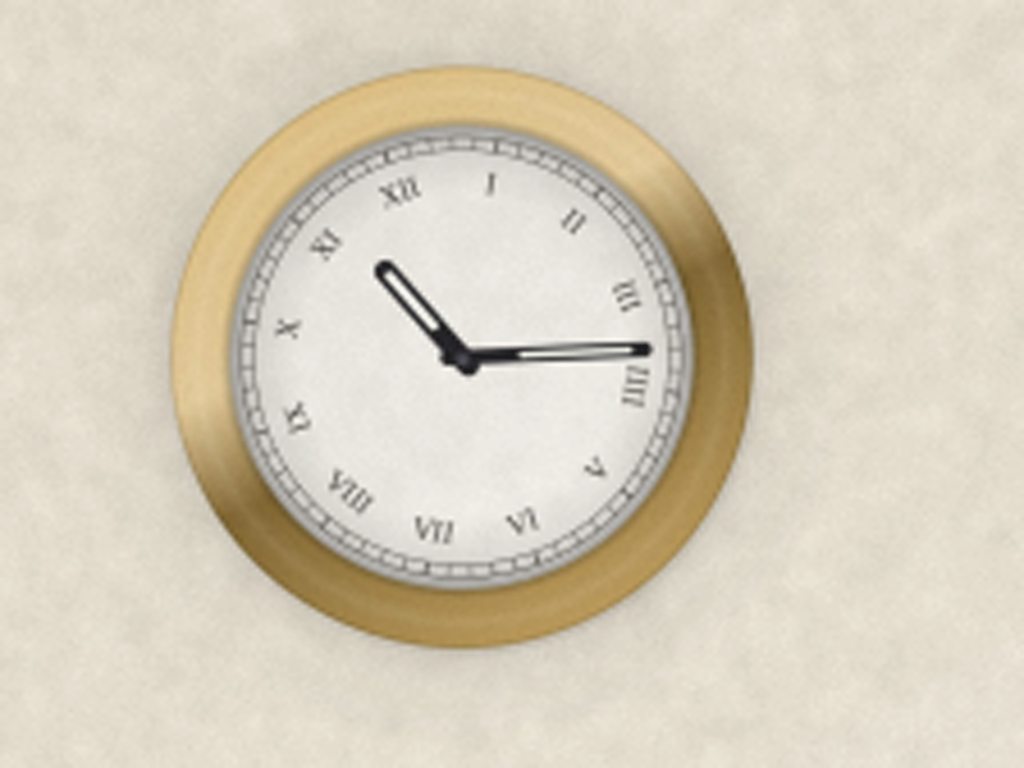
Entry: 11:18
